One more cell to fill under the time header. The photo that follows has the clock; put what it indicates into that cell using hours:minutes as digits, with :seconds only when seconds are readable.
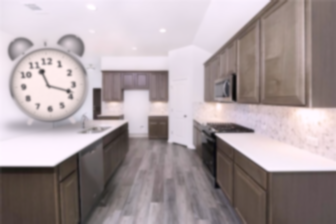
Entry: 11:18
